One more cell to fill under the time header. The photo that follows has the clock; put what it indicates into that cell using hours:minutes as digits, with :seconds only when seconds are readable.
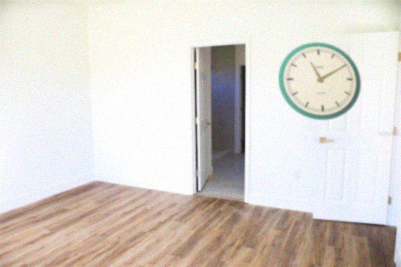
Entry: 11:10
